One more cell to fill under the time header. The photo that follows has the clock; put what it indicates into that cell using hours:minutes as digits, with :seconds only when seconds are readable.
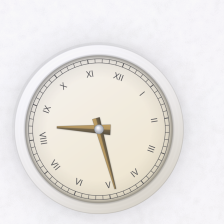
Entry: 8:24
